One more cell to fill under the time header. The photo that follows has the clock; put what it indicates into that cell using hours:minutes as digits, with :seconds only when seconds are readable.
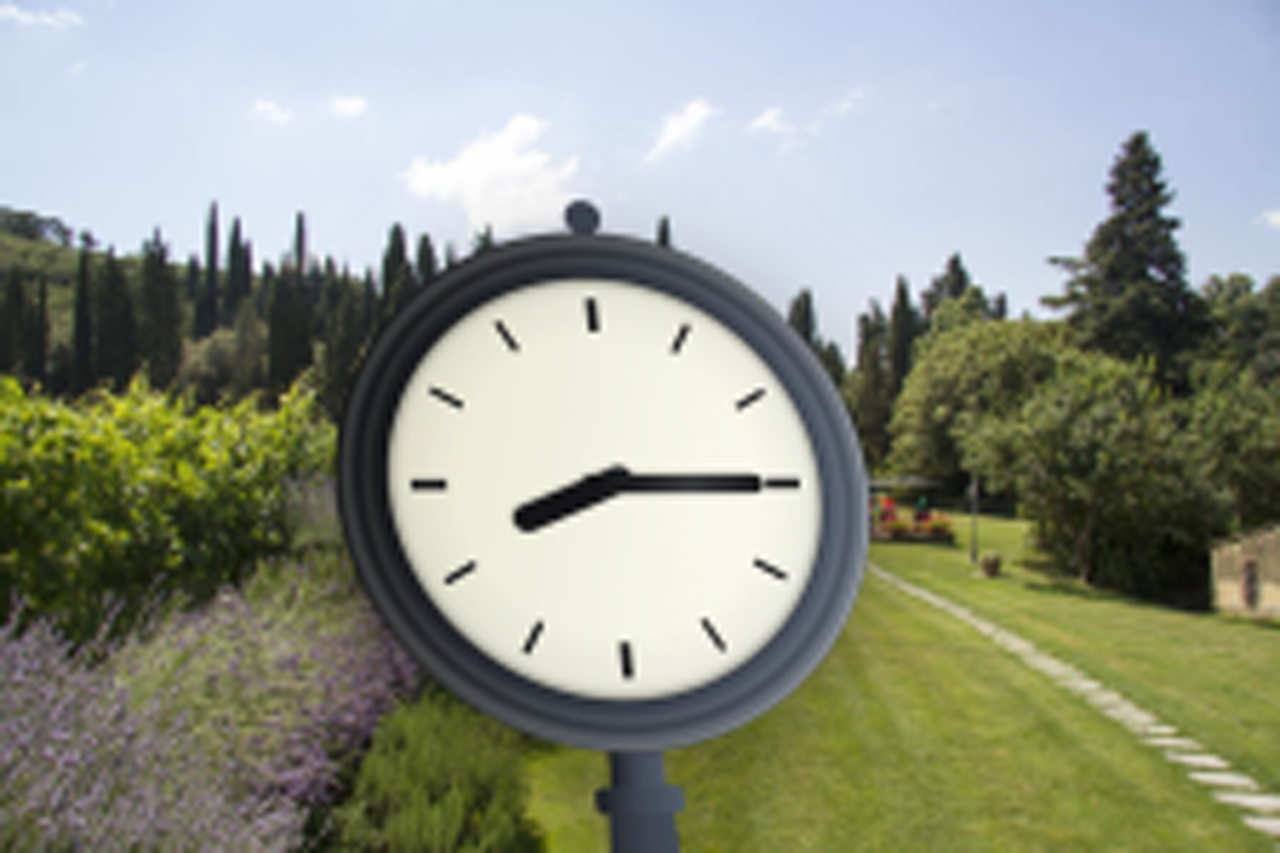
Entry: 8:15
